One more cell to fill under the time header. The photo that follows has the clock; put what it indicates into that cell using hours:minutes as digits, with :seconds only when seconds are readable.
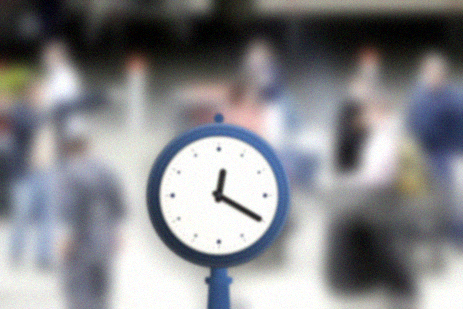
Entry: 12:20
